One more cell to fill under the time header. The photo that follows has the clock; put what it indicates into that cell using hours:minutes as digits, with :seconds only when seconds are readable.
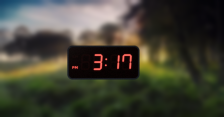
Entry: 3:17
